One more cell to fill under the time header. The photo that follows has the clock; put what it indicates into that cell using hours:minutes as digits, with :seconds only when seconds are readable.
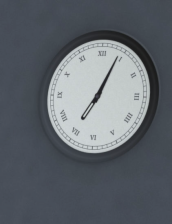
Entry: 7:04
